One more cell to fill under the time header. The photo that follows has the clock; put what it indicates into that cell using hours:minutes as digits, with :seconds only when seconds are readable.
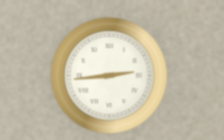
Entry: 2:44
